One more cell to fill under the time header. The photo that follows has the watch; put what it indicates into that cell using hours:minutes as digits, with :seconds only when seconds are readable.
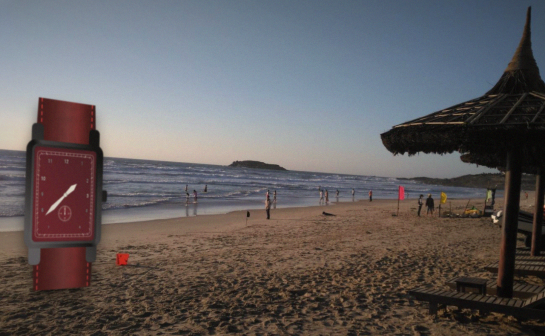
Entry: 1:38
